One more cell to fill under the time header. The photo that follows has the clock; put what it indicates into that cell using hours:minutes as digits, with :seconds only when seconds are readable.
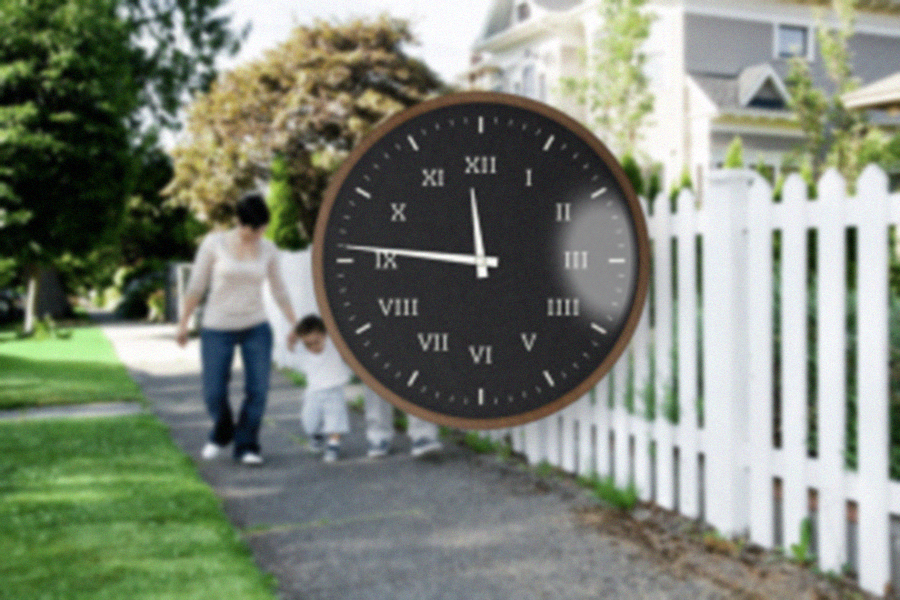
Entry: 11:46
